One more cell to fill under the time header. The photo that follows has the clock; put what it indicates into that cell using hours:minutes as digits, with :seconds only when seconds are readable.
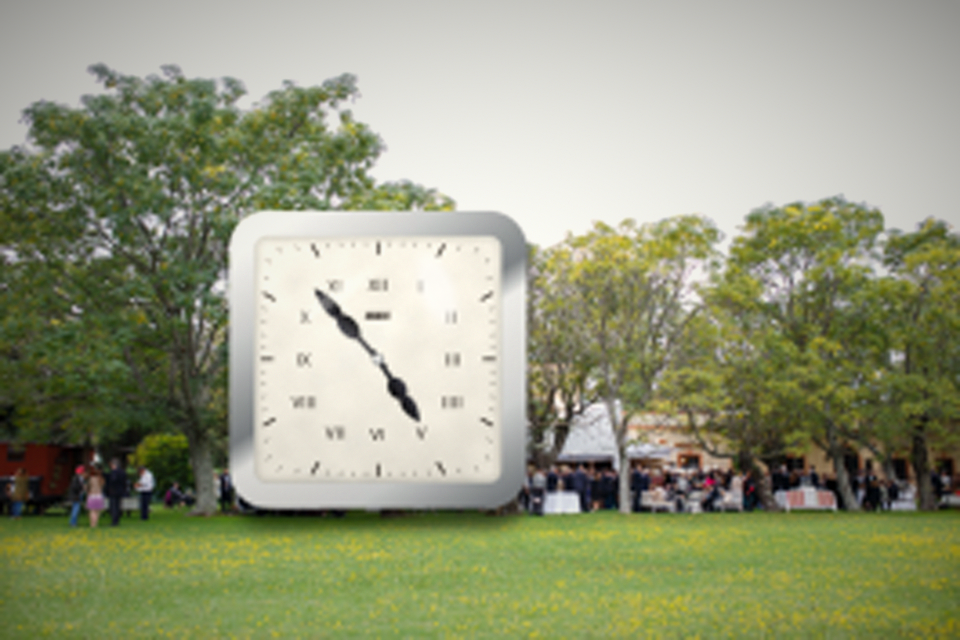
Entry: 4:53
